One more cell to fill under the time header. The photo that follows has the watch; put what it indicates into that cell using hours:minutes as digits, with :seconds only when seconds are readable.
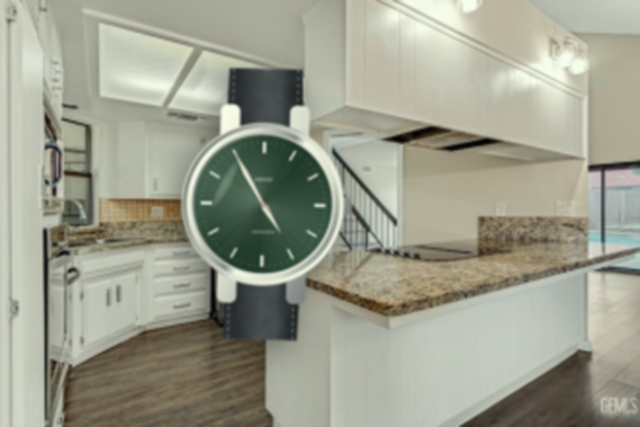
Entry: 4:55
